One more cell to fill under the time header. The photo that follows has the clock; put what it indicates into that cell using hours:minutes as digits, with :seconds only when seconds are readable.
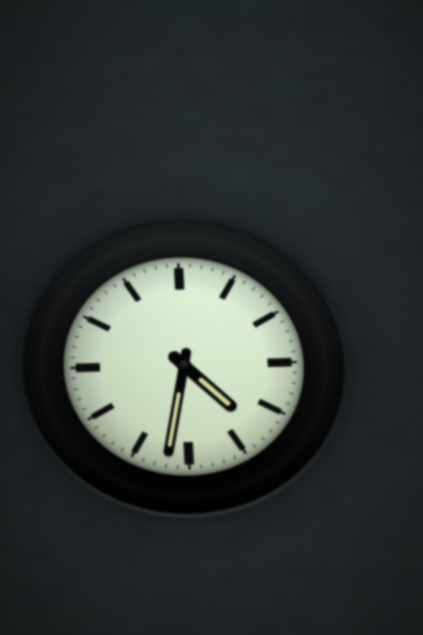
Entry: 4:32
